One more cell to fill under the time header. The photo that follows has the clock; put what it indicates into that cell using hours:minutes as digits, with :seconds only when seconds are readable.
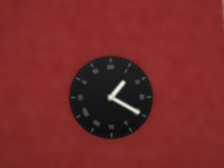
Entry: 1:20
